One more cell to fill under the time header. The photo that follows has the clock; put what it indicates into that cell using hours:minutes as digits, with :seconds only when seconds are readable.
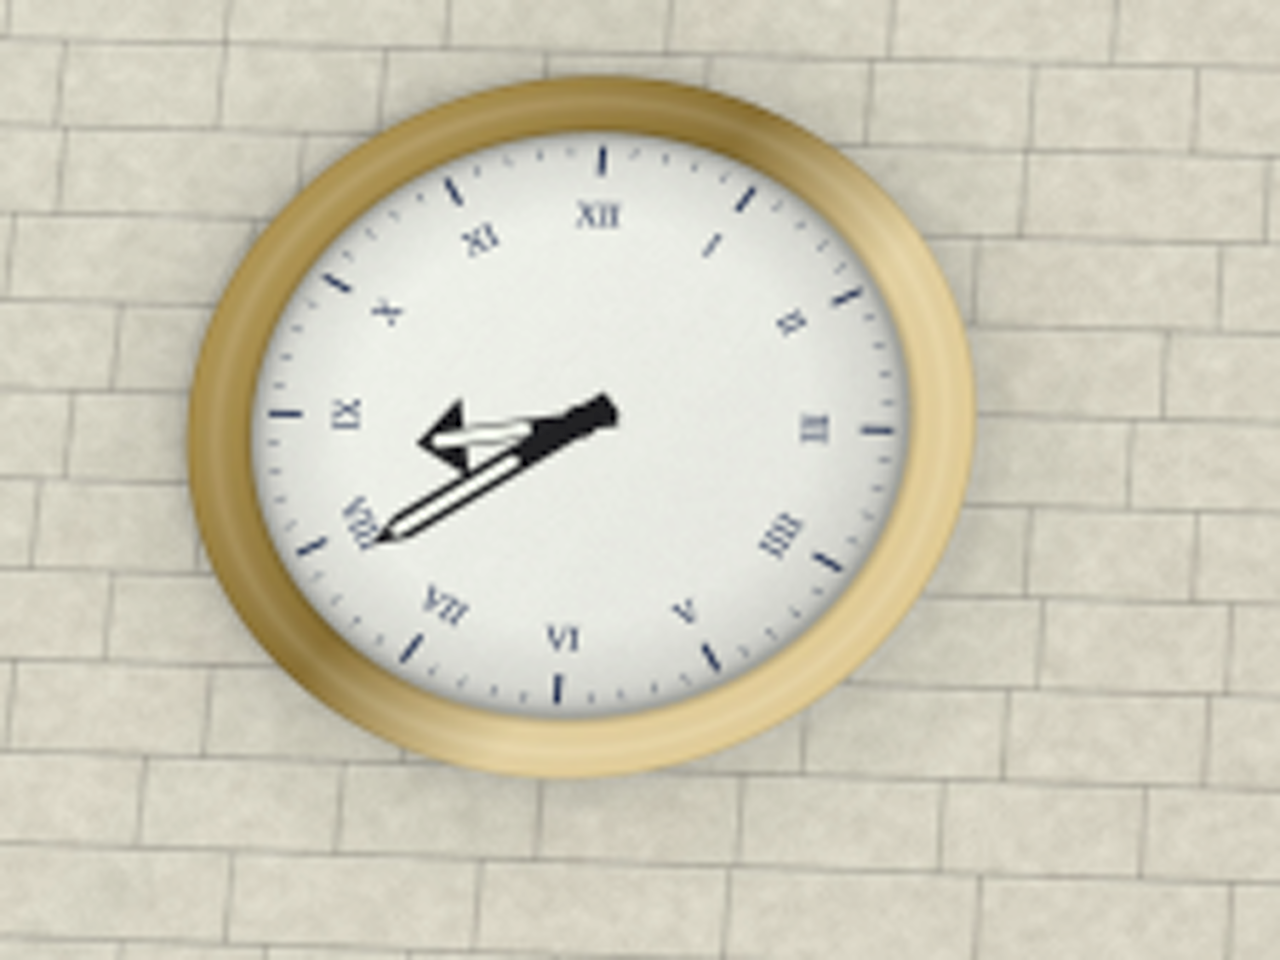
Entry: 8:39
